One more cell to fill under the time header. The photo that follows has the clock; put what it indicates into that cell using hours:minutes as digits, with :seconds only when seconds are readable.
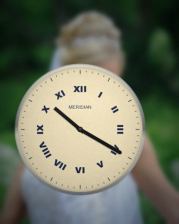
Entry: 10:20
